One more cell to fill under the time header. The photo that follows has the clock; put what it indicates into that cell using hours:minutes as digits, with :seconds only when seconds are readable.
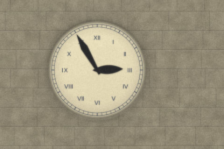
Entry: 2:55
